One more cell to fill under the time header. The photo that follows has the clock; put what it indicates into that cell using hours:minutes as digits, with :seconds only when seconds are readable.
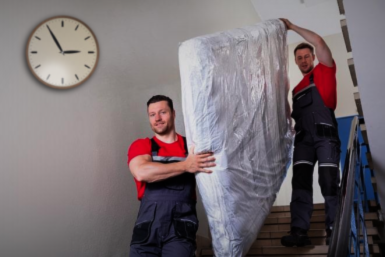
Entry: 2:55
